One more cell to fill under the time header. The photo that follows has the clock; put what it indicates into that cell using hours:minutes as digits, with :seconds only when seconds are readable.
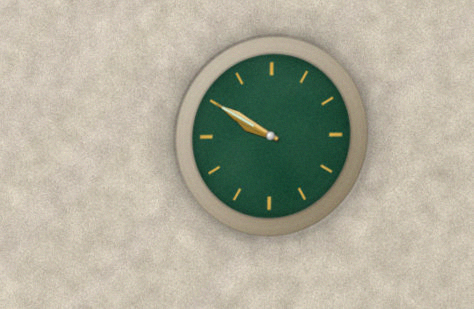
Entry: 9:50
